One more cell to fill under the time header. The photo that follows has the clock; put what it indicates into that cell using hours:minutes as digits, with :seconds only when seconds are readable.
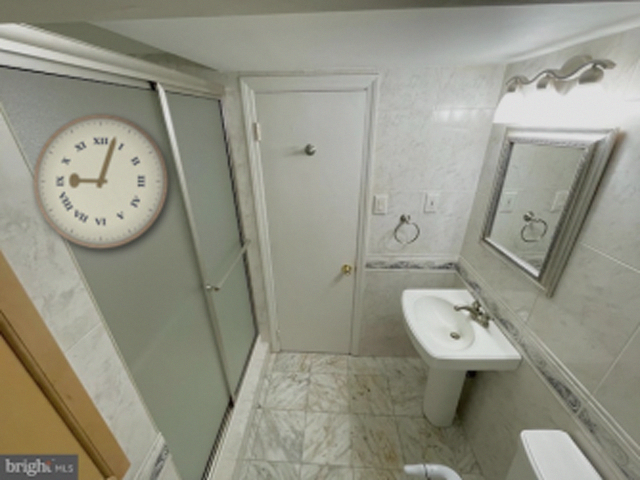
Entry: 9:03
